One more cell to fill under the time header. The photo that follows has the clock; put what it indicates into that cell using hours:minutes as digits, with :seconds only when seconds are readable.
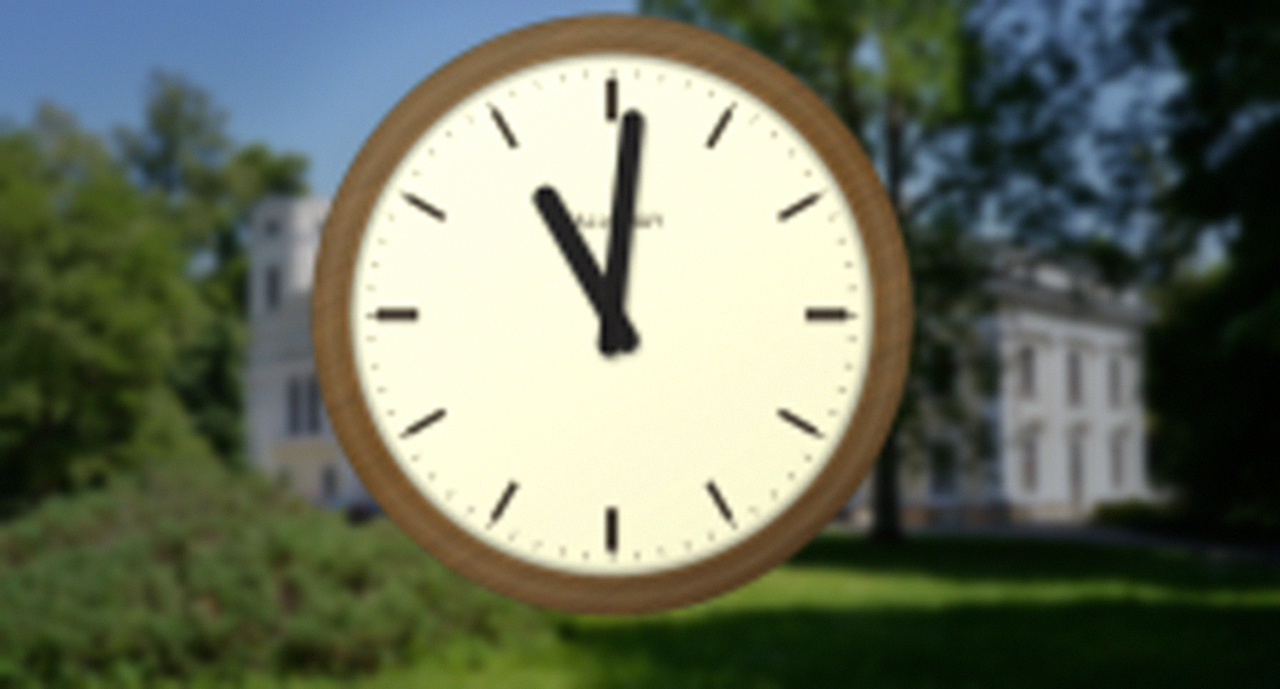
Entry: 11:01
